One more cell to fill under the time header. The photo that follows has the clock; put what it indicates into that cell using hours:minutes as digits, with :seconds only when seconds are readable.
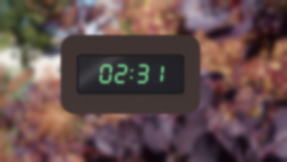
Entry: 2:31
